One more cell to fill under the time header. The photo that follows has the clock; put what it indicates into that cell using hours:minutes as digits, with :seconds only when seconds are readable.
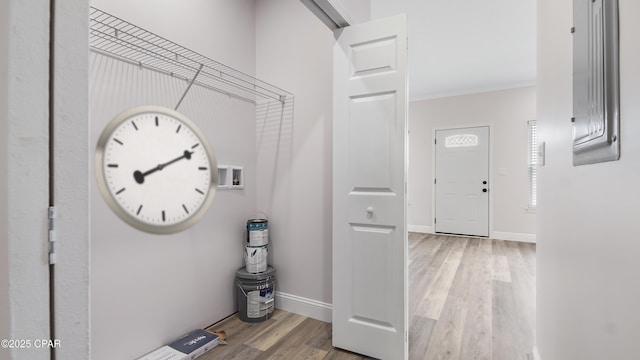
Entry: 8:11
